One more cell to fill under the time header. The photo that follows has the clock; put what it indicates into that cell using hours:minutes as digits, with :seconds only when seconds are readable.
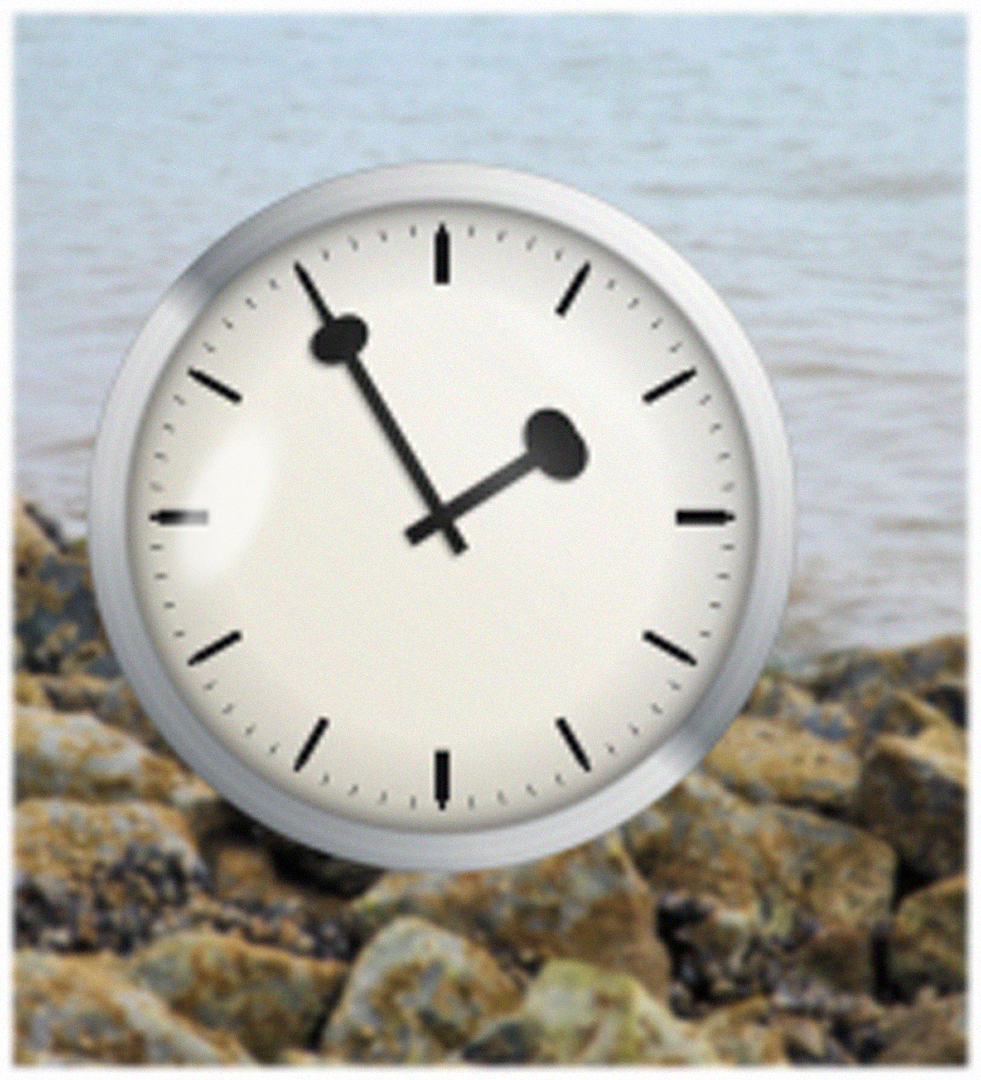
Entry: 1:55
